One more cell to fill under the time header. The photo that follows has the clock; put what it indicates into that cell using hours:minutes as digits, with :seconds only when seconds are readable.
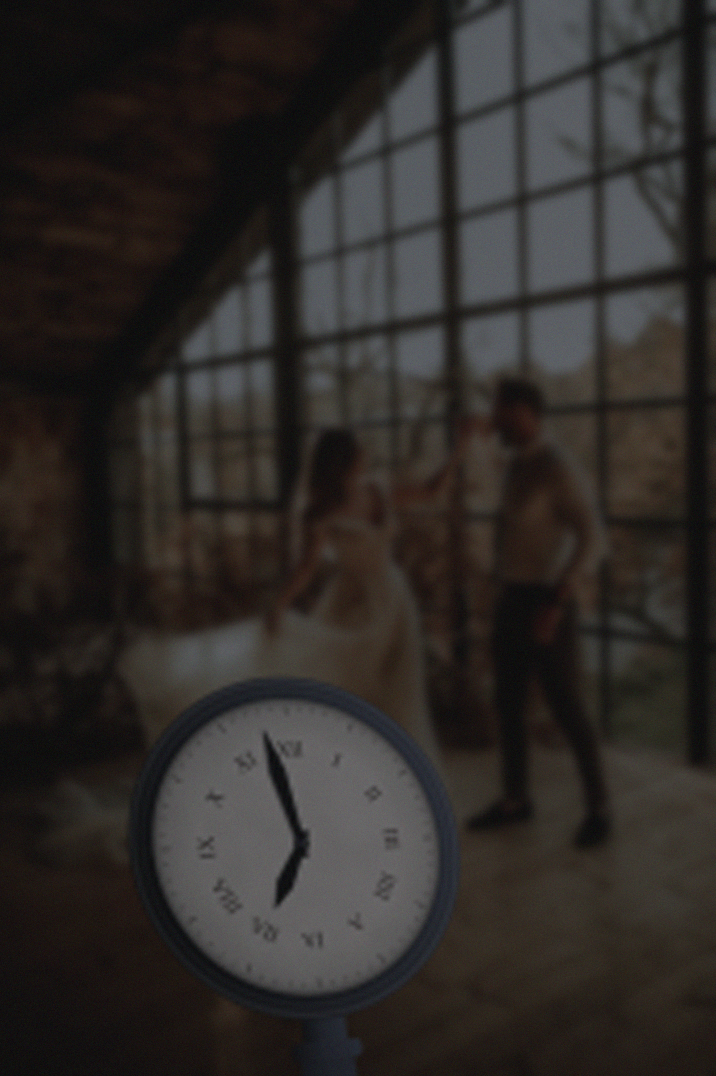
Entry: 6:58
